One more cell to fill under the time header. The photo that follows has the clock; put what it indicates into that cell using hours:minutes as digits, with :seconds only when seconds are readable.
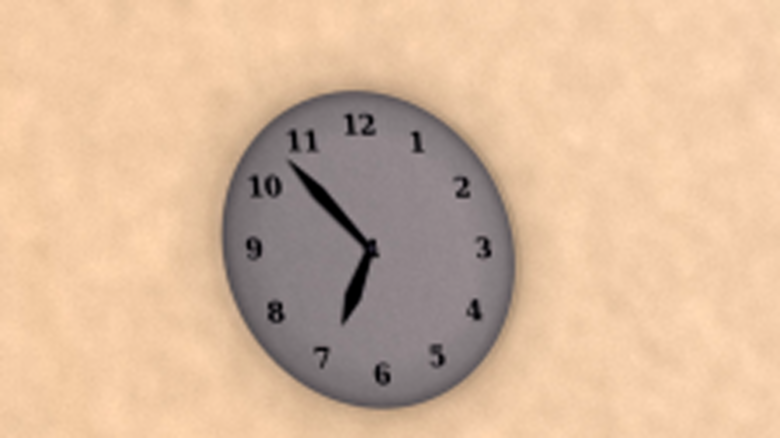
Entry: 6:53
